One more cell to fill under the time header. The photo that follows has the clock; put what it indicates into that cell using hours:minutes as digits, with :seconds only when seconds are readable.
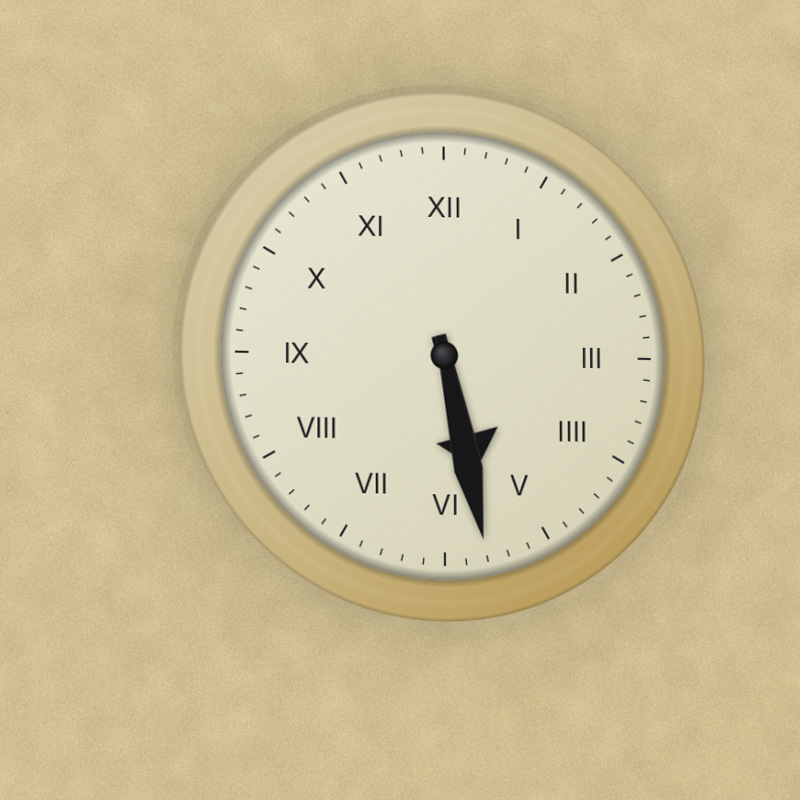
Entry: 5:28
